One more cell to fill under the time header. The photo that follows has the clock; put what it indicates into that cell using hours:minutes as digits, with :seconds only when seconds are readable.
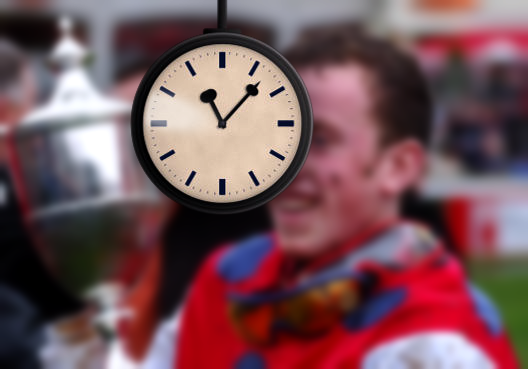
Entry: 11:07
